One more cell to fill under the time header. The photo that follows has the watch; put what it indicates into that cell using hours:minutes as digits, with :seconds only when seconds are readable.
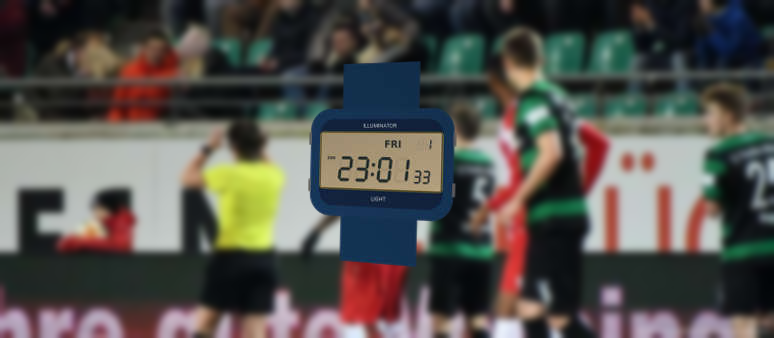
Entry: 23:01:33
